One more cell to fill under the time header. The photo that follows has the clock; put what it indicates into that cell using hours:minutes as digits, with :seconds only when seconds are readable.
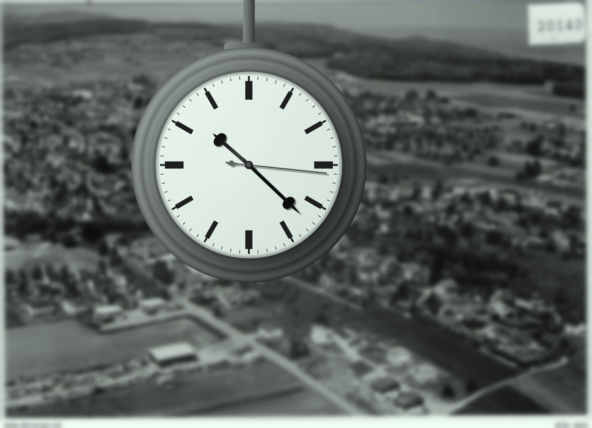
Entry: 10:22:16
